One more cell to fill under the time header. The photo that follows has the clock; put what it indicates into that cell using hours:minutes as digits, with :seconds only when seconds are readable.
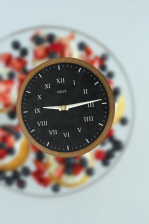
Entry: 9:14
